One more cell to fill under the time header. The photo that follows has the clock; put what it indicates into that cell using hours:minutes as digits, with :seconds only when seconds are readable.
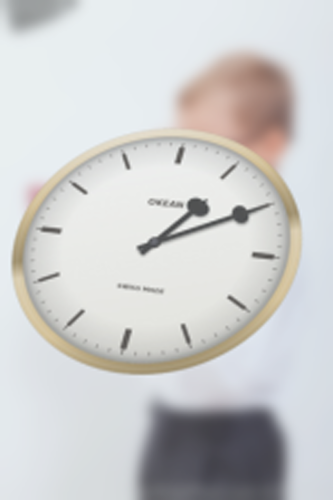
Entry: 1:10
